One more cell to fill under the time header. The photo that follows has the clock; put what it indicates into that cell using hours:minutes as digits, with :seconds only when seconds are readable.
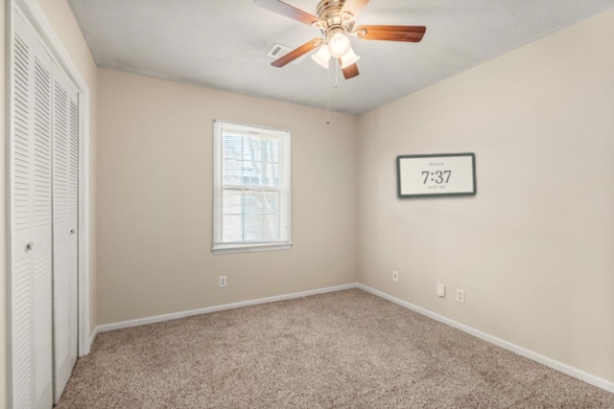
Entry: 7:37
